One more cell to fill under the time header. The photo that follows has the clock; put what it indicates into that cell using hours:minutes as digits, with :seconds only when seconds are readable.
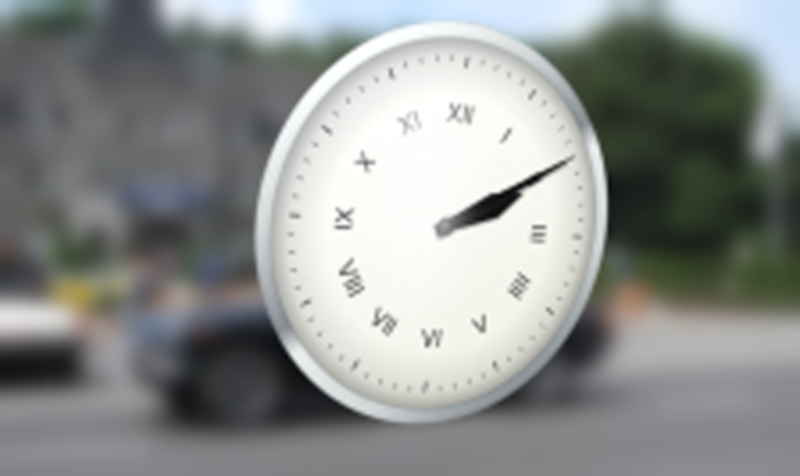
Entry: 2:10
